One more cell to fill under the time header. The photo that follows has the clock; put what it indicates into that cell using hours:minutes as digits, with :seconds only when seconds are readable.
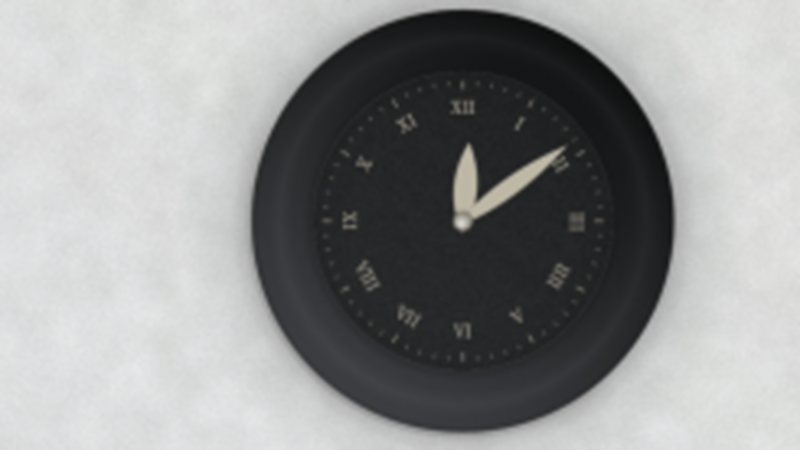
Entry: 12:09
